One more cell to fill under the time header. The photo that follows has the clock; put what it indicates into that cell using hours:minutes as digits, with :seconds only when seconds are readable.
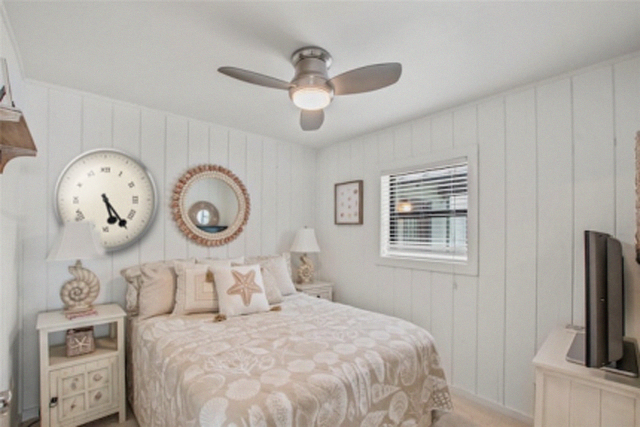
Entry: 5:24
